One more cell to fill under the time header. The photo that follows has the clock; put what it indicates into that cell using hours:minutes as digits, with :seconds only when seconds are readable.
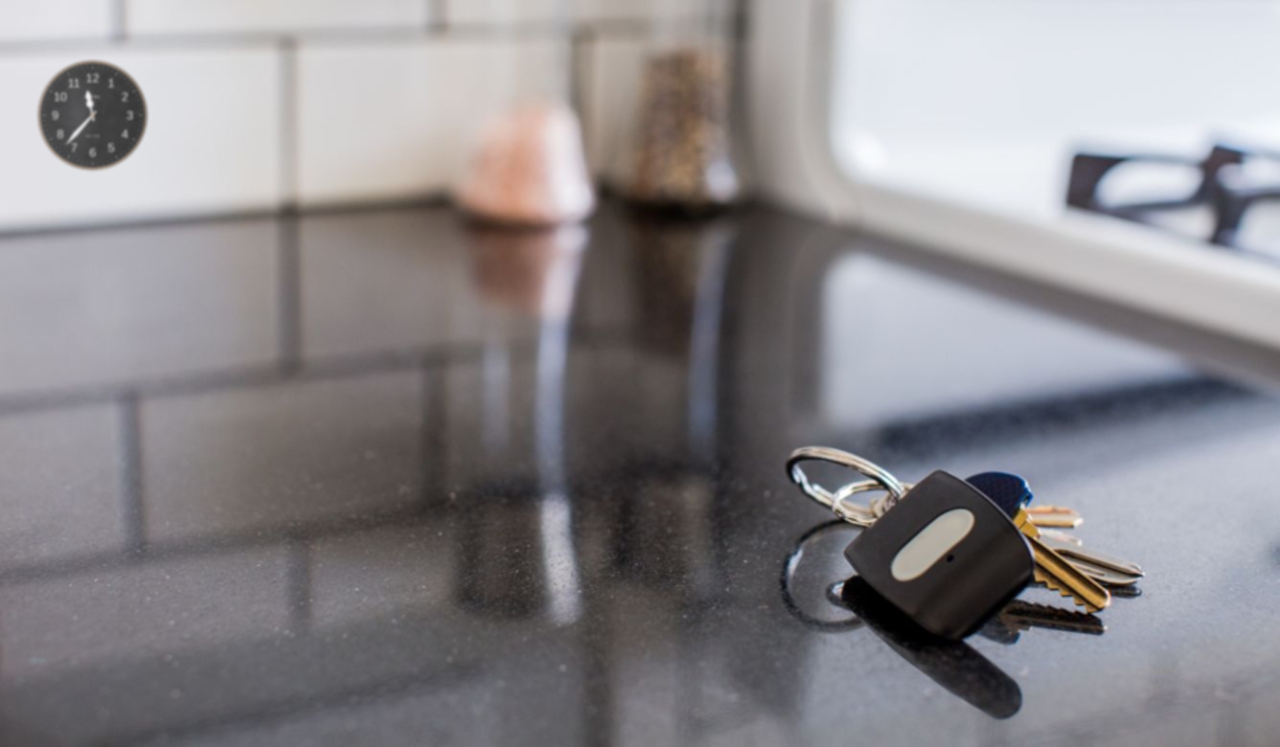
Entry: 11:37
